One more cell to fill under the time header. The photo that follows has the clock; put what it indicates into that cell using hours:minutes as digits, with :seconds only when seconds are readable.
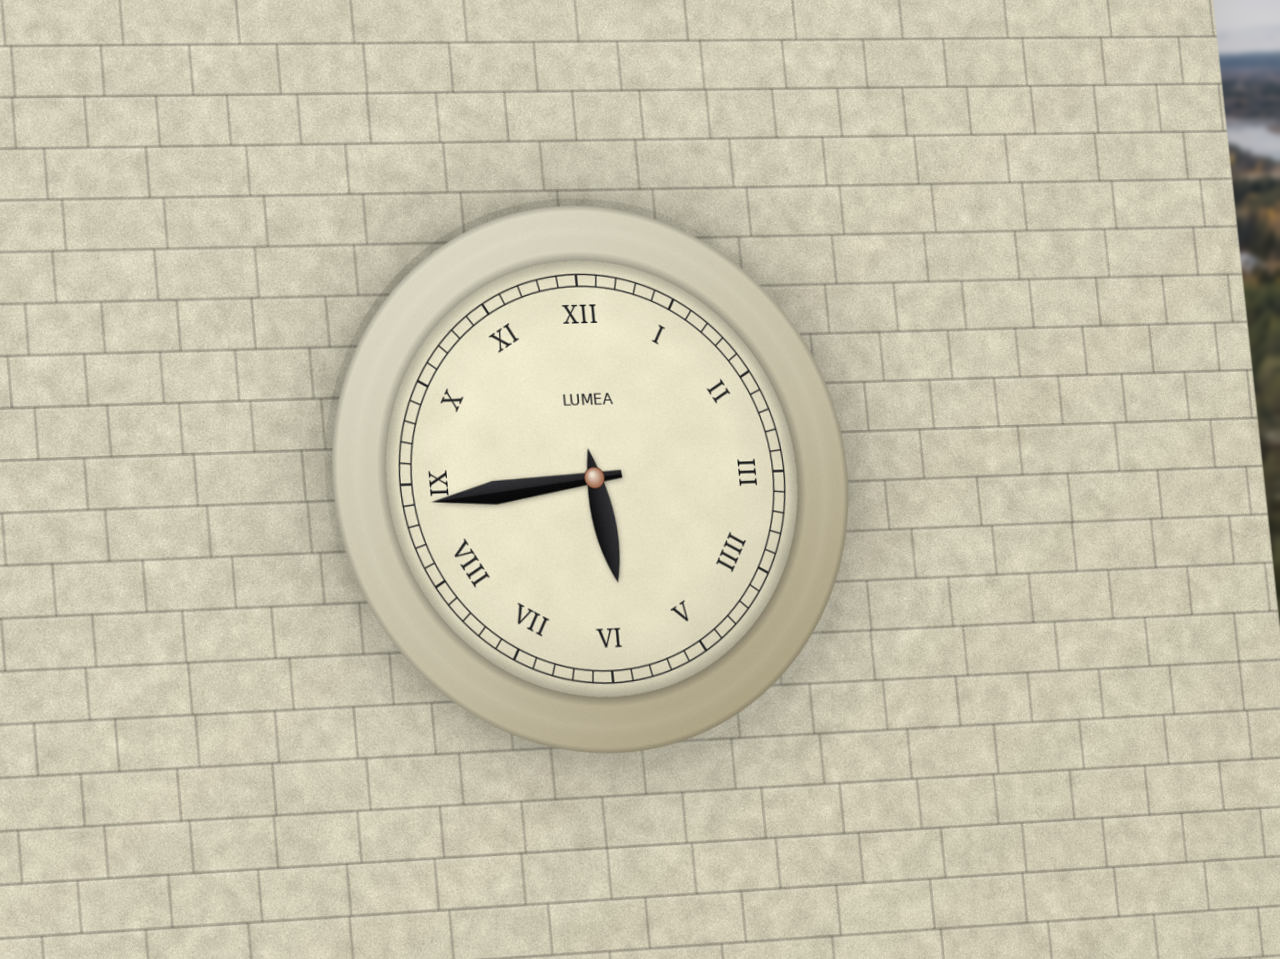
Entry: 5:44
